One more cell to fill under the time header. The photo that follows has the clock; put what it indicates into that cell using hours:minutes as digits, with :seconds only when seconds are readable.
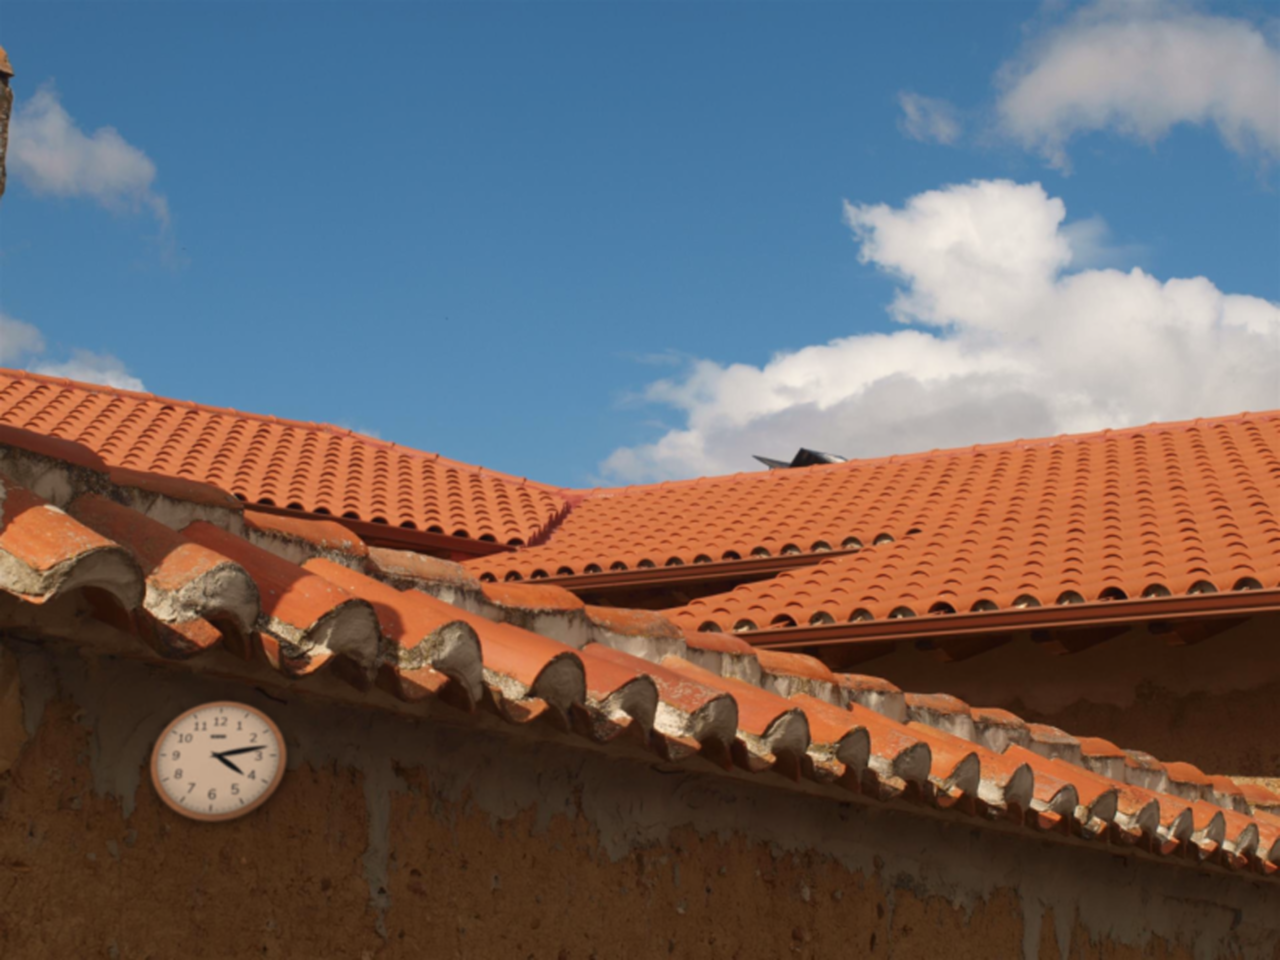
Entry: 4:13
